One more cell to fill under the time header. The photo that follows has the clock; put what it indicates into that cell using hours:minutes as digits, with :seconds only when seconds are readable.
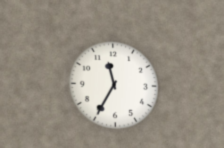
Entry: 11:35
